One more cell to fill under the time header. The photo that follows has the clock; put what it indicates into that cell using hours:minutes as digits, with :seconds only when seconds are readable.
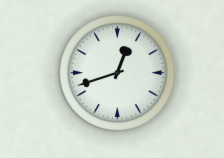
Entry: 12:42
